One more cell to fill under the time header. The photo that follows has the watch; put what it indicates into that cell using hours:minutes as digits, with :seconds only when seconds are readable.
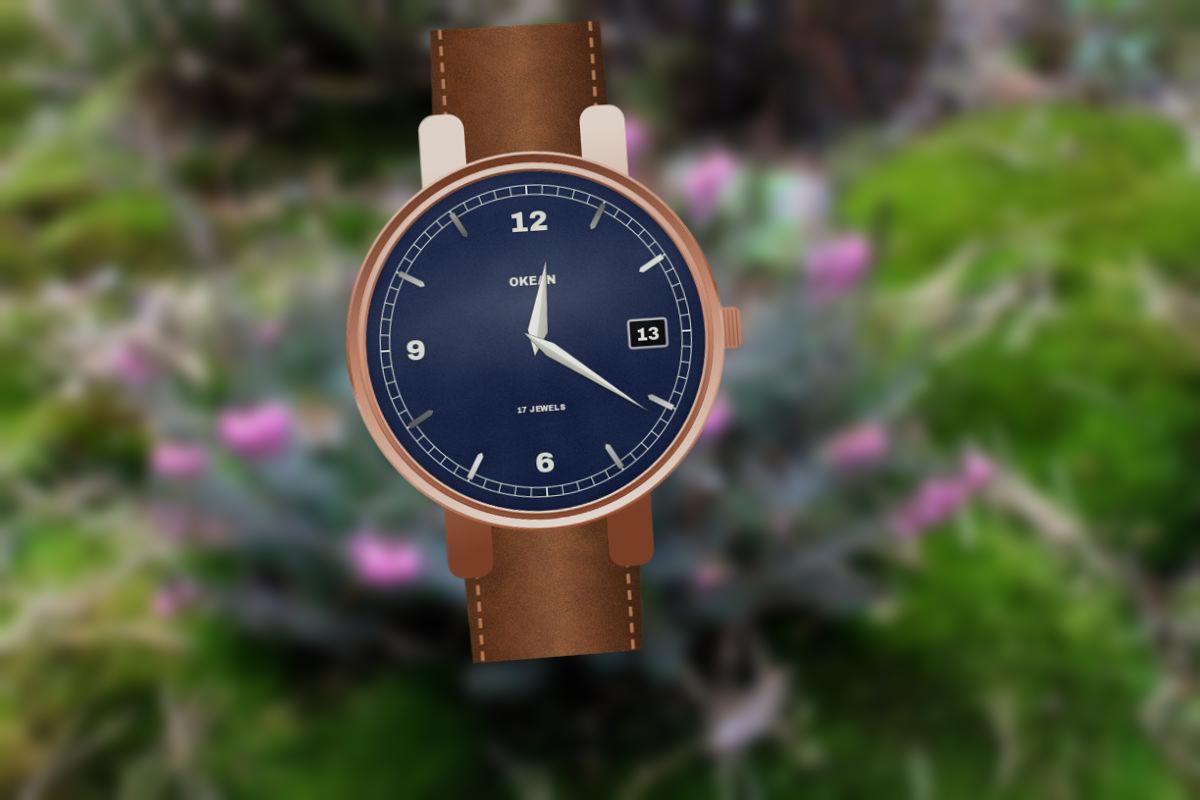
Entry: 12:21
